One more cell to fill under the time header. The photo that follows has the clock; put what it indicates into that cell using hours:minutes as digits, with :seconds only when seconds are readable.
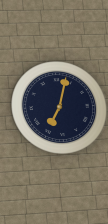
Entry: 7:03
